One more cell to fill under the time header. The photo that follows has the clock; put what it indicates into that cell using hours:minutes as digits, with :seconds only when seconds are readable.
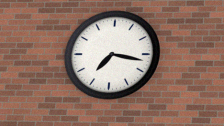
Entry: 7:17
